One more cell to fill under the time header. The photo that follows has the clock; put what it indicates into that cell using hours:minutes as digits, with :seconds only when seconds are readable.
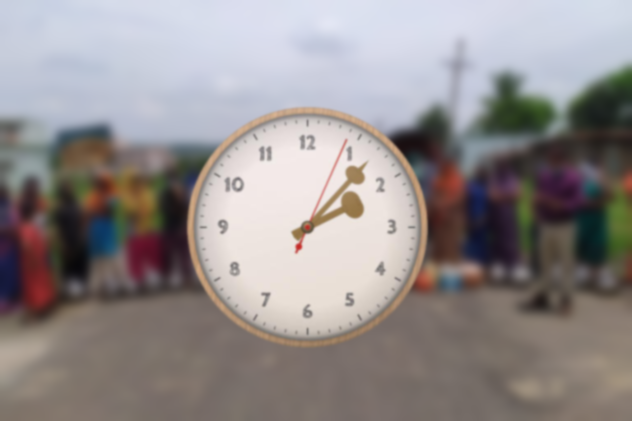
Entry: 2:07:04
